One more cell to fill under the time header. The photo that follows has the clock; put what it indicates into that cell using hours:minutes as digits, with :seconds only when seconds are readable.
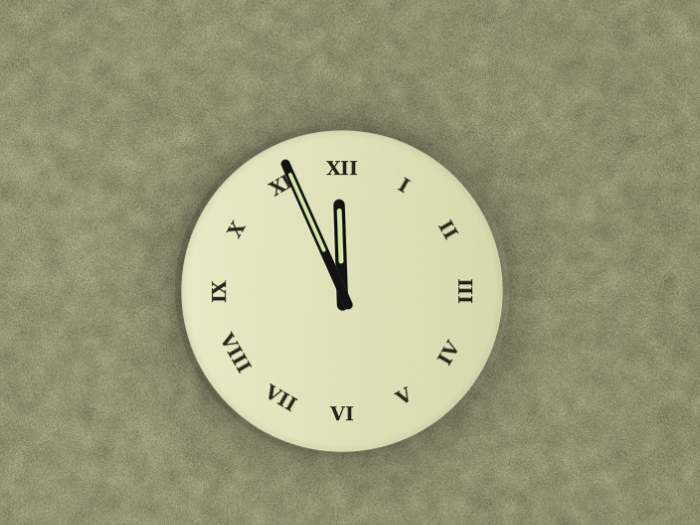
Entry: 11:56
